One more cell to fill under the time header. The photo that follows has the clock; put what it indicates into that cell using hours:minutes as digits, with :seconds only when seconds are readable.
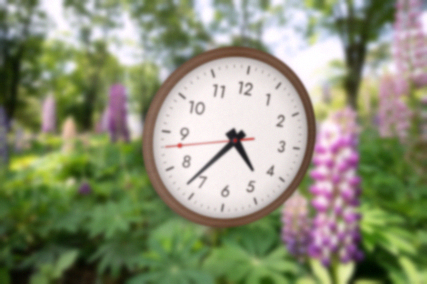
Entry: 4:36:43
